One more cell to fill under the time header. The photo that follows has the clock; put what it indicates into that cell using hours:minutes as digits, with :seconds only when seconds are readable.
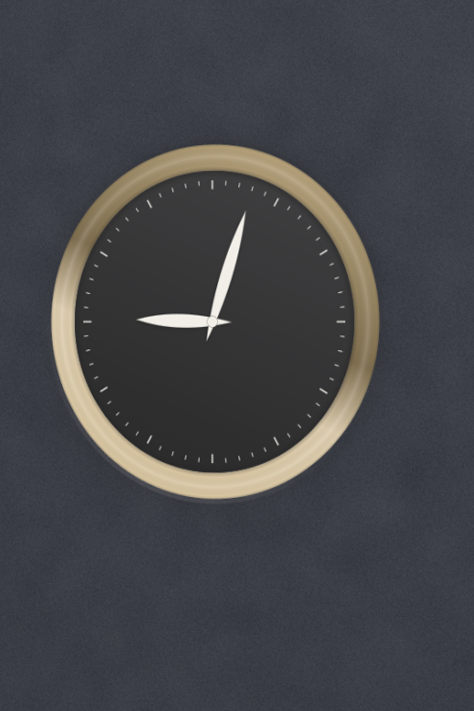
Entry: 9:03
